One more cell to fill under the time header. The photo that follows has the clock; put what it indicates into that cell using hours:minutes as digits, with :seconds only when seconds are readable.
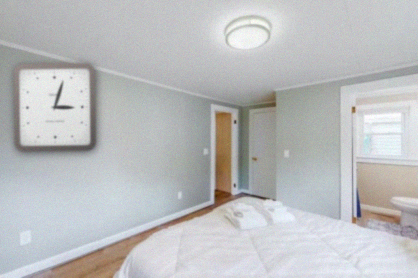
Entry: 3:03
